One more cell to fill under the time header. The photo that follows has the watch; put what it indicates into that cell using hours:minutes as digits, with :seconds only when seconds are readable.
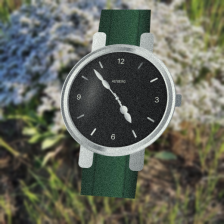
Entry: 4:53
